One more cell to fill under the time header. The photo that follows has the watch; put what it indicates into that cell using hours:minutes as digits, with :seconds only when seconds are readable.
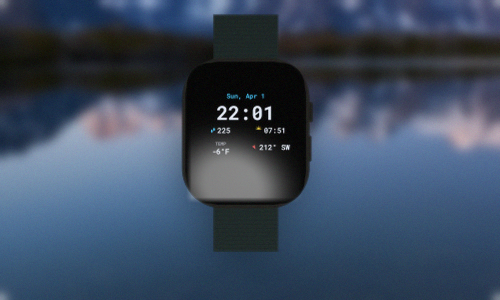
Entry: 22:01
